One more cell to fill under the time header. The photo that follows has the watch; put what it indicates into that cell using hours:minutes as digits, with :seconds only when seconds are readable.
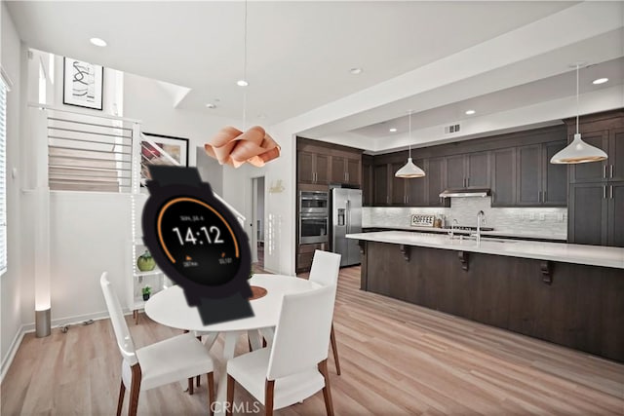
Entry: 14:12
